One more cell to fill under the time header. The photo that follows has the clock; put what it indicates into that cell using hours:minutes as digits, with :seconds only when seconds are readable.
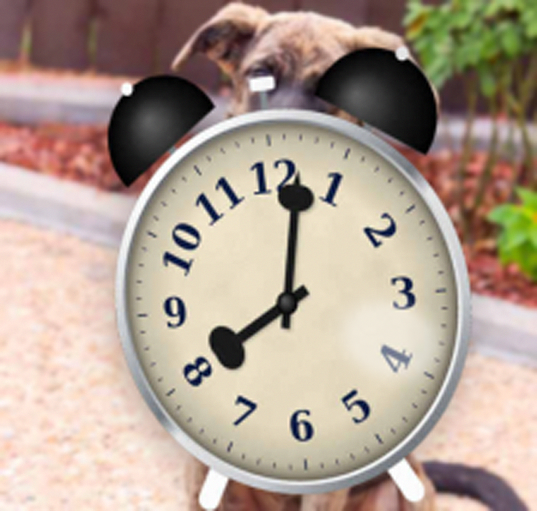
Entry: 8:02
